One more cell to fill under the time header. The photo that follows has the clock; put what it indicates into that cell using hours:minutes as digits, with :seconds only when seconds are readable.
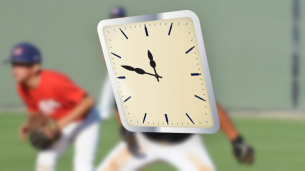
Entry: 11:48
